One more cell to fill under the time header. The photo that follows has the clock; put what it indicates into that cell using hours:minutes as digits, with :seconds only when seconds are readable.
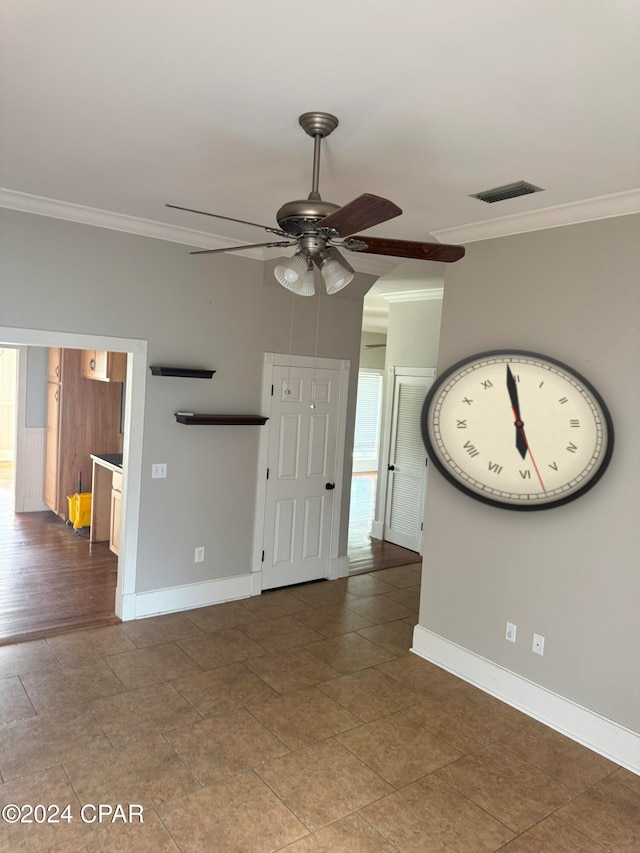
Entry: 5:59:28
